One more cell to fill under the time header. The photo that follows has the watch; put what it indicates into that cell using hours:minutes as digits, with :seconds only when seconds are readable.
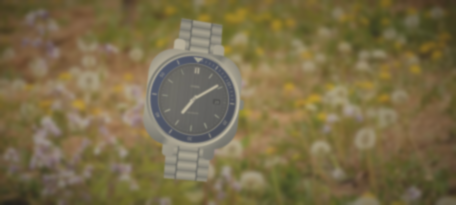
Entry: 7:09
